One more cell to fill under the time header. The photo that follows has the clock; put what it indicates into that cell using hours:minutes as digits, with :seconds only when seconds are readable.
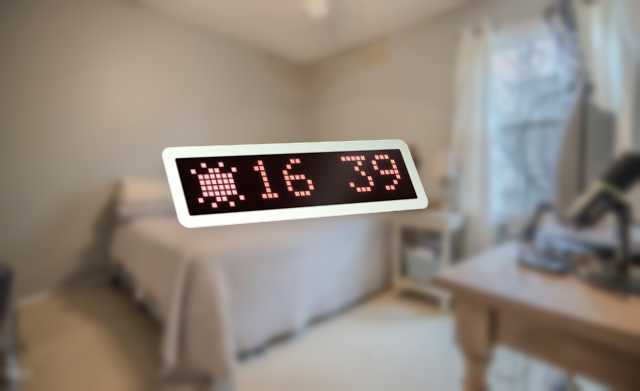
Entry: 16:39
